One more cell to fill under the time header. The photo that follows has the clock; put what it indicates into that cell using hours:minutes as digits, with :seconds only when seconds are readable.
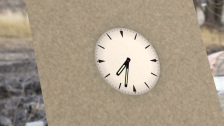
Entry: 7:33
